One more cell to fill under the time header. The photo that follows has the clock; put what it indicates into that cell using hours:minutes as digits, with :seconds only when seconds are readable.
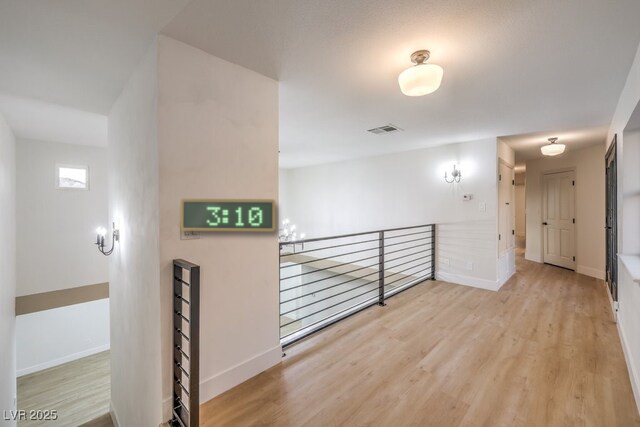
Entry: 3:10
